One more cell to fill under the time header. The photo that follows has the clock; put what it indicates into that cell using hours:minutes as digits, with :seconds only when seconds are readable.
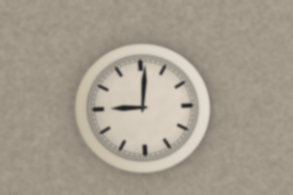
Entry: 9:01
